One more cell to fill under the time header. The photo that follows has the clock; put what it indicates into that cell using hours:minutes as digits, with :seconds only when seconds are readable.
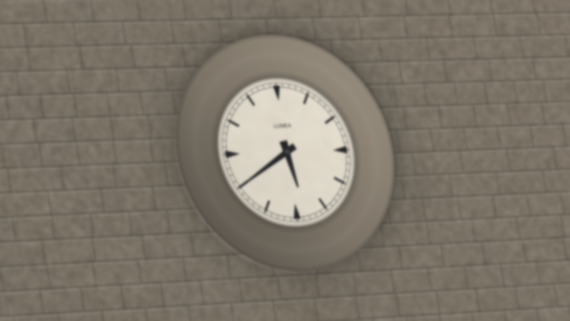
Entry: 5:40
